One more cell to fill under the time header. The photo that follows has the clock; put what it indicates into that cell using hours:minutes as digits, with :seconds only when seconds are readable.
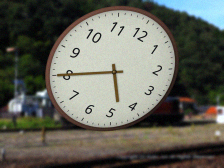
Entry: 4:40
